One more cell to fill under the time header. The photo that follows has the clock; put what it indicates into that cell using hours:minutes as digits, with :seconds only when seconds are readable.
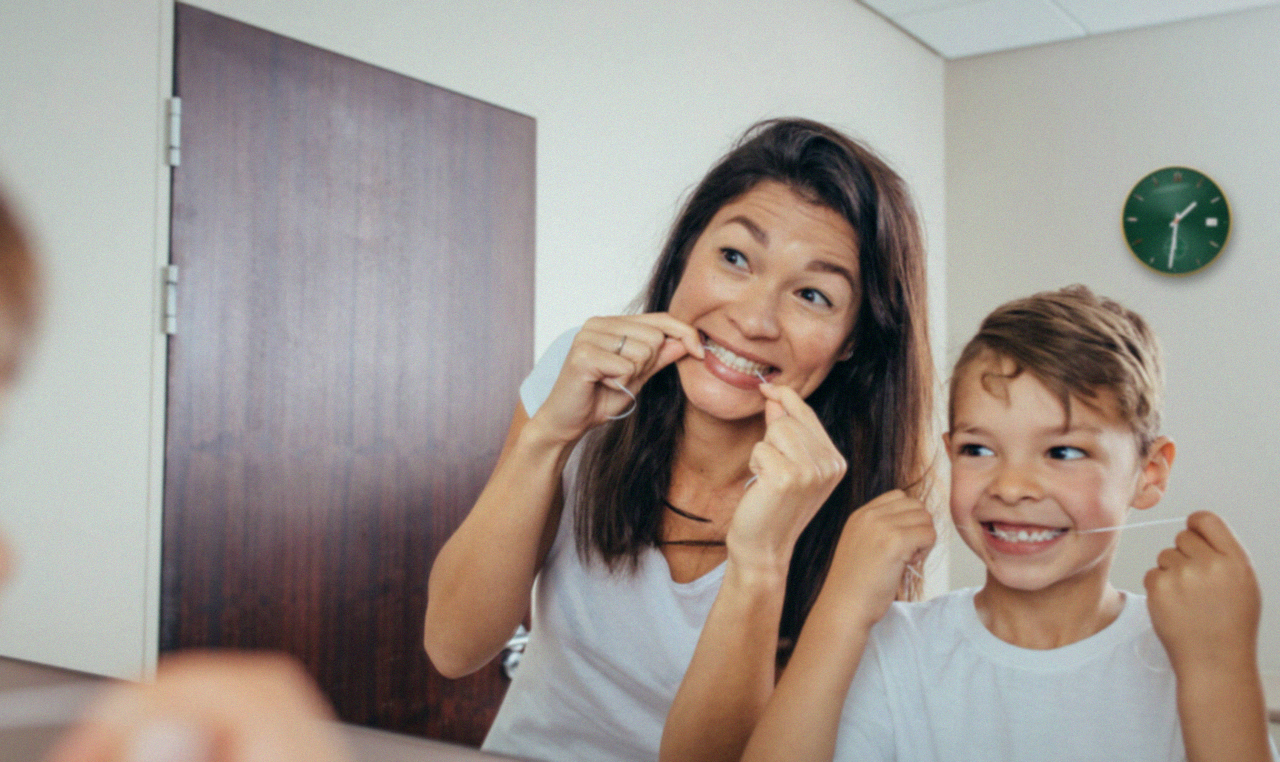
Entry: 1:31
